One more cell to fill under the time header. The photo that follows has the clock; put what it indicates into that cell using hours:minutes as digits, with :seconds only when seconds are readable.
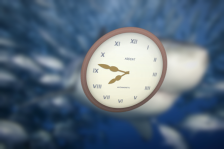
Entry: 7:47
